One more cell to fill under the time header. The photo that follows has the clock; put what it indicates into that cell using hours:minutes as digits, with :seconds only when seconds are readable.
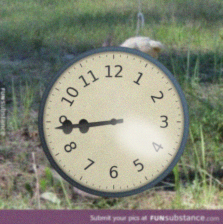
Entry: 8:44
